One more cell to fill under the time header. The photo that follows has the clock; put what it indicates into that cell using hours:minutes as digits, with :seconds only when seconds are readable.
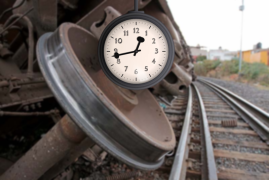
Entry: 12:43
